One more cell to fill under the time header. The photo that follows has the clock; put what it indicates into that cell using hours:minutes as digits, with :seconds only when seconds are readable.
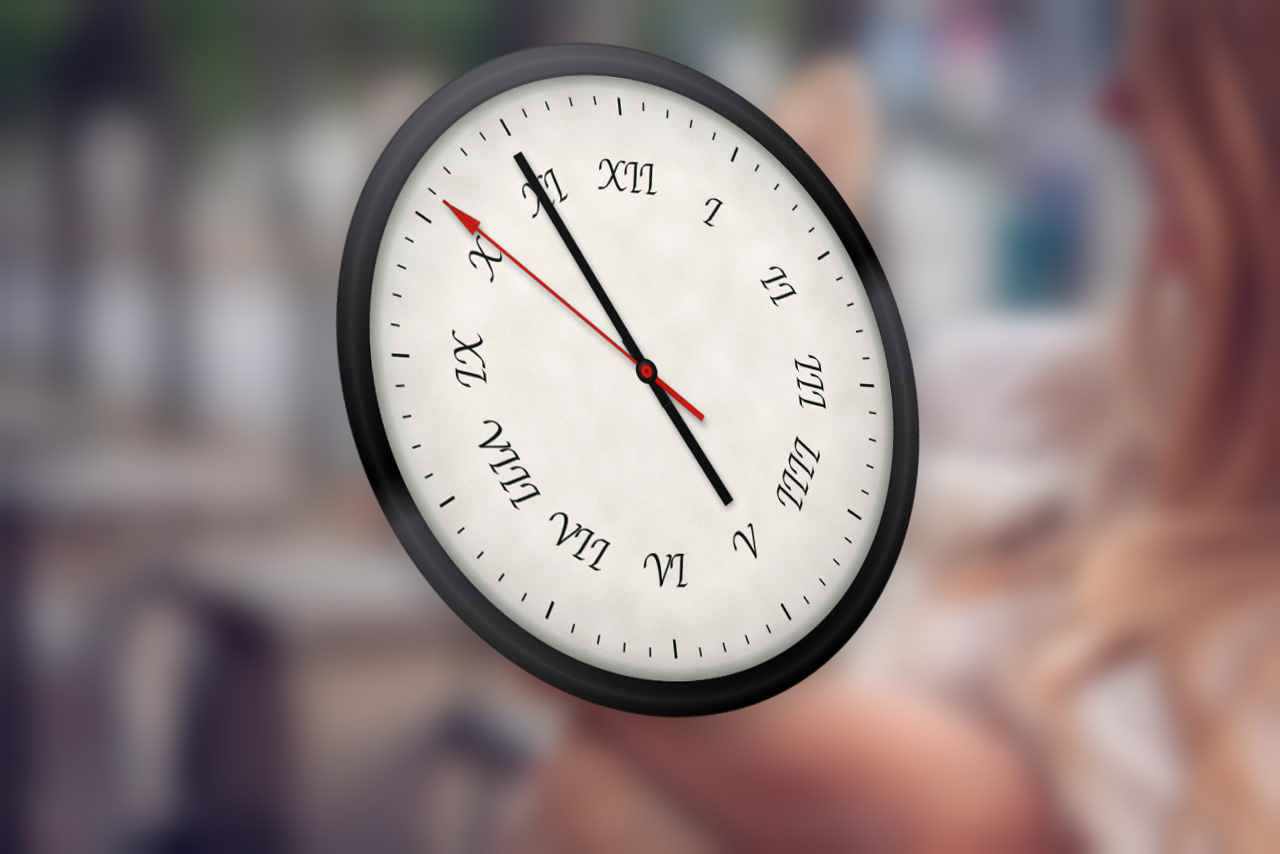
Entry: 4:54:51
